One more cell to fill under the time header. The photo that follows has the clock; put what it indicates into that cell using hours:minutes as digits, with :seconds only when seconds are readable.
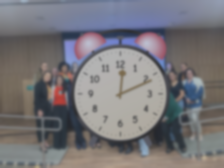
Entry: 12:11
